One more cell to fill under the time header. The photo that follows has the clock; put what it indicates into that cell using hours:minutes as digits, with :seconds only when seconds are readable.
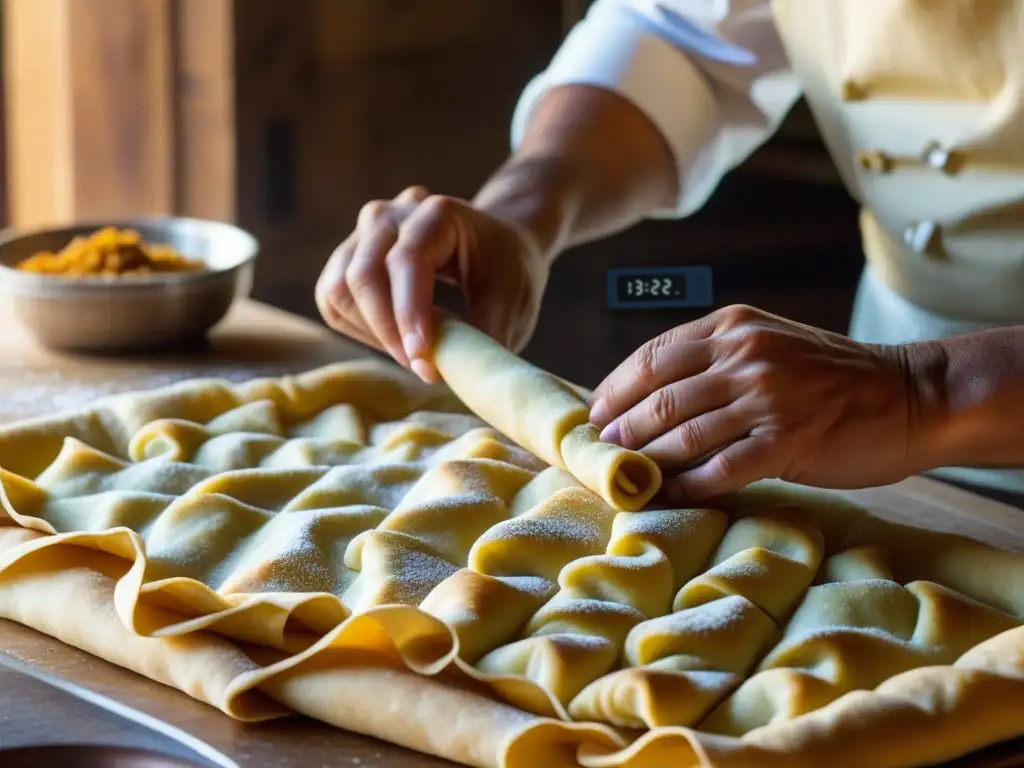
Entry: 13:22
